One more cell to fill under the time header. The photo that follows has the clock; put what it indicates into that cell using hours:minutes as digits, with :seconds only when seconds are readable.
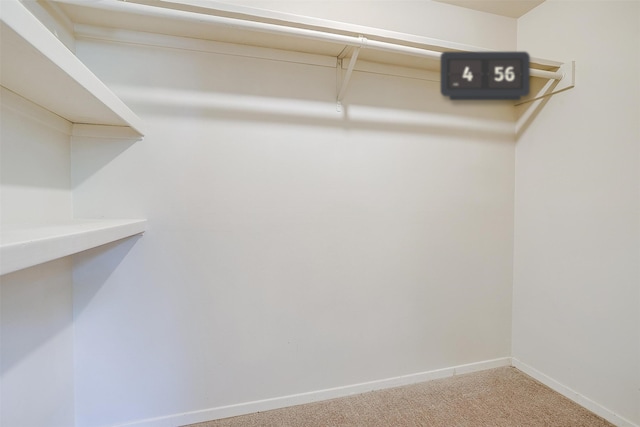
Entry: 4:56
